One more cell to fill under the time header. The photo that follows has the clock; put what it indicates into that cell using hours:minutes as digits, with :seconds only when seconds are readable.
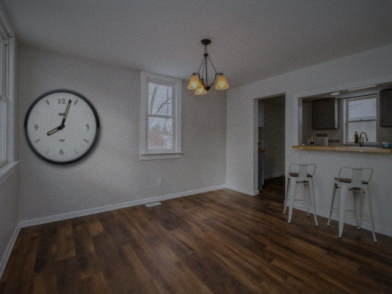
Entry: 8:03
